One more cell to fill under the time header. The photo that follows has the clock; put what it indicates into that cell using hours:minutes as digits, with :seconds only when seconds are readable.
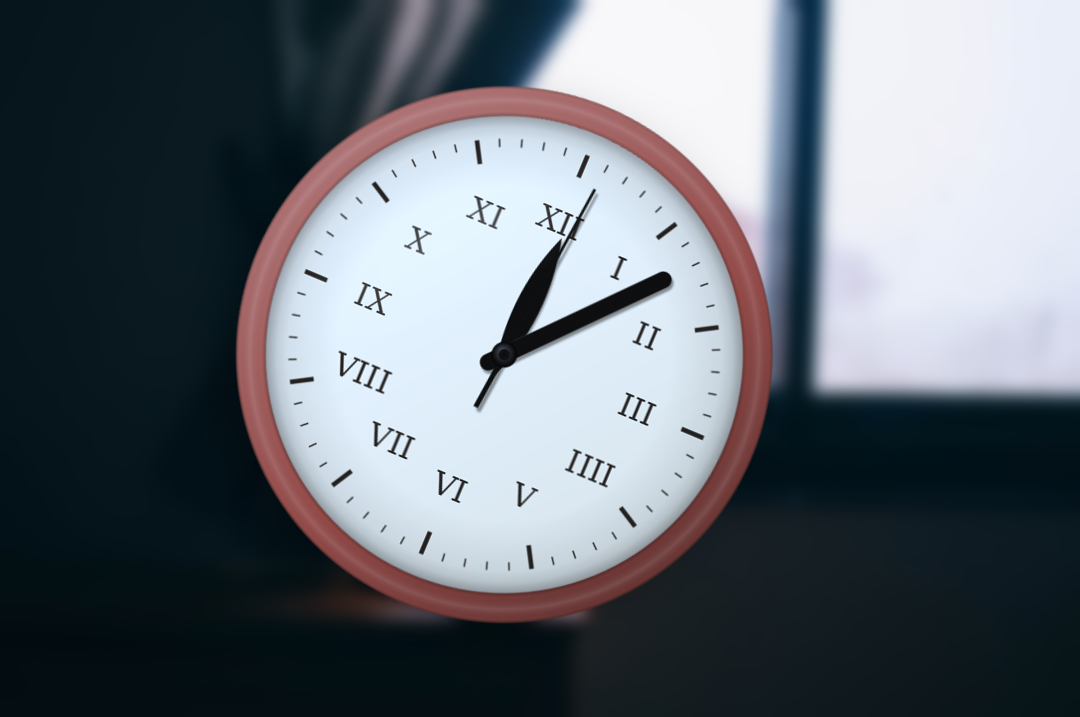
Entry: 12:07:01
